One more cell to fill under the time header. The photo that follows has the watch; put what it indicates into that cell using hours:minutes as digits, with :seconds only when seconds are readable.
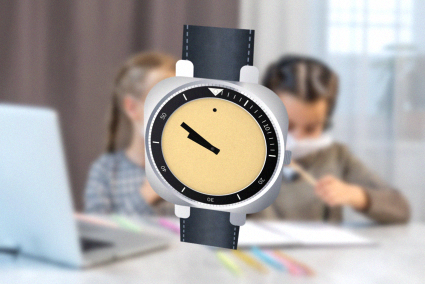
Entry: 9:51
